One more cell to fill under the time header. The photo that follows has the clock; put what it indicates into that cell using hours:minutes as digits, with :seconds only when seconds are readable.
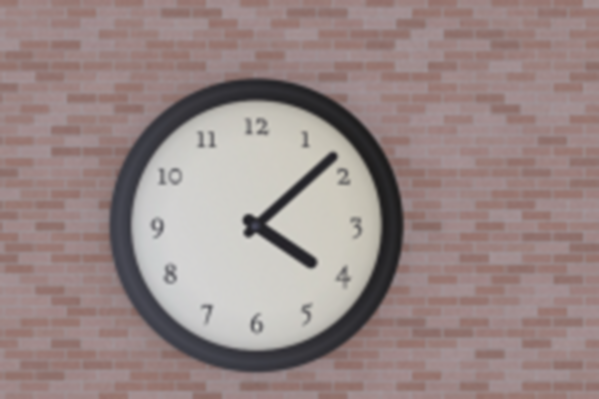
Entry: 4:08
